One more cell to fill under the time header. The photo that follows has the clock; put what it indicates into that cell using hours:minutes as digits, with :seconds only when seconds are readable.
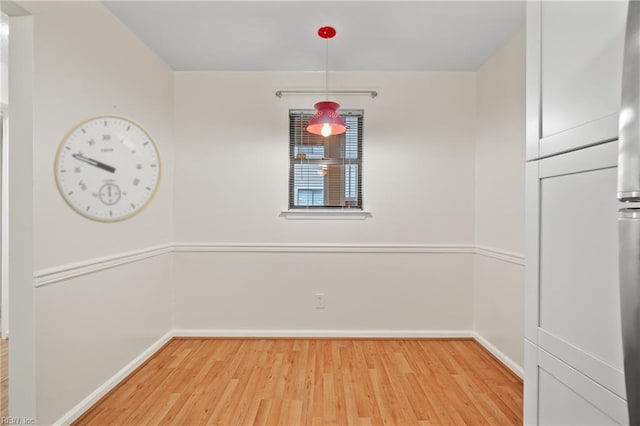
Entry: 9:49
